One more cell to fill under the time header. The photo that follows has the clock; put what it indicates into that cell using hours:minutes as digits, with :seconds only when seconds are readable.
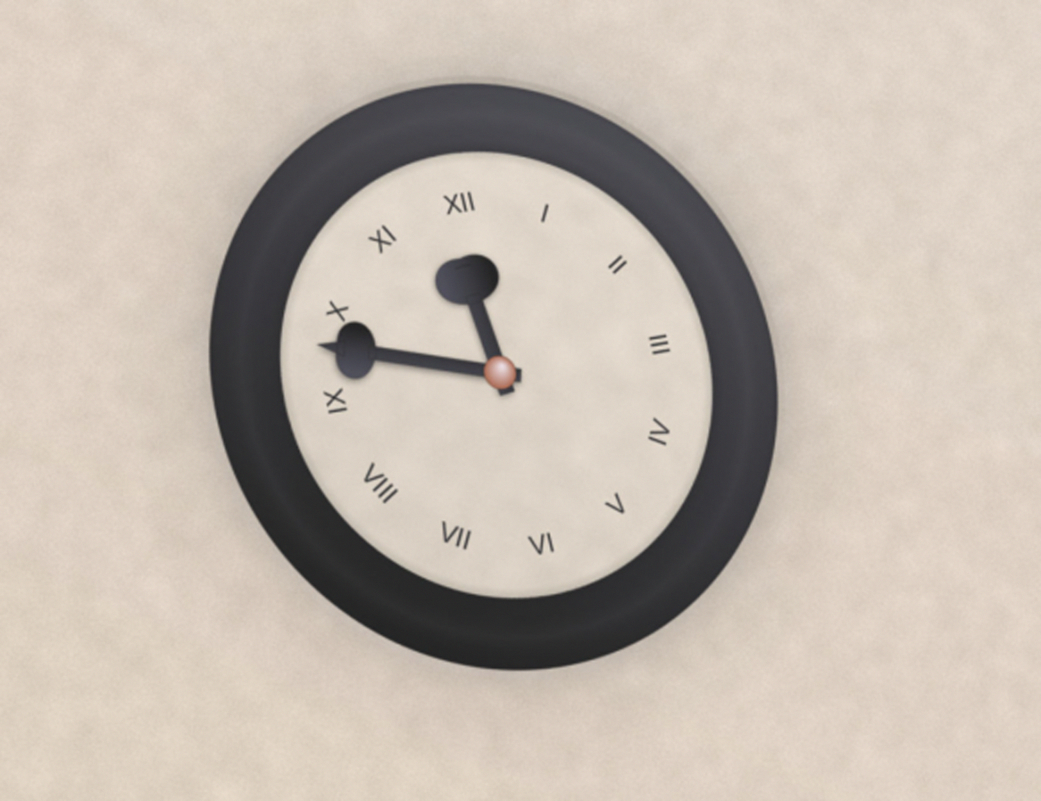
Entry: 11:48
